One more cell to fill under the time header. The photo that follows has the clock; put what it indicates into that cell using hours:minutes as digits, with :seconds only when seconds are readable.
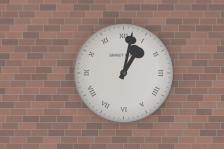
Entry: 1:02
